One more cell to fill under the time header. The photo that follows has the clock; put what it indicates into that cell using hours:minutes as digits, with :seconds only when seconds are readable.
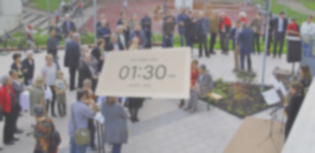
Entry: 1:30
